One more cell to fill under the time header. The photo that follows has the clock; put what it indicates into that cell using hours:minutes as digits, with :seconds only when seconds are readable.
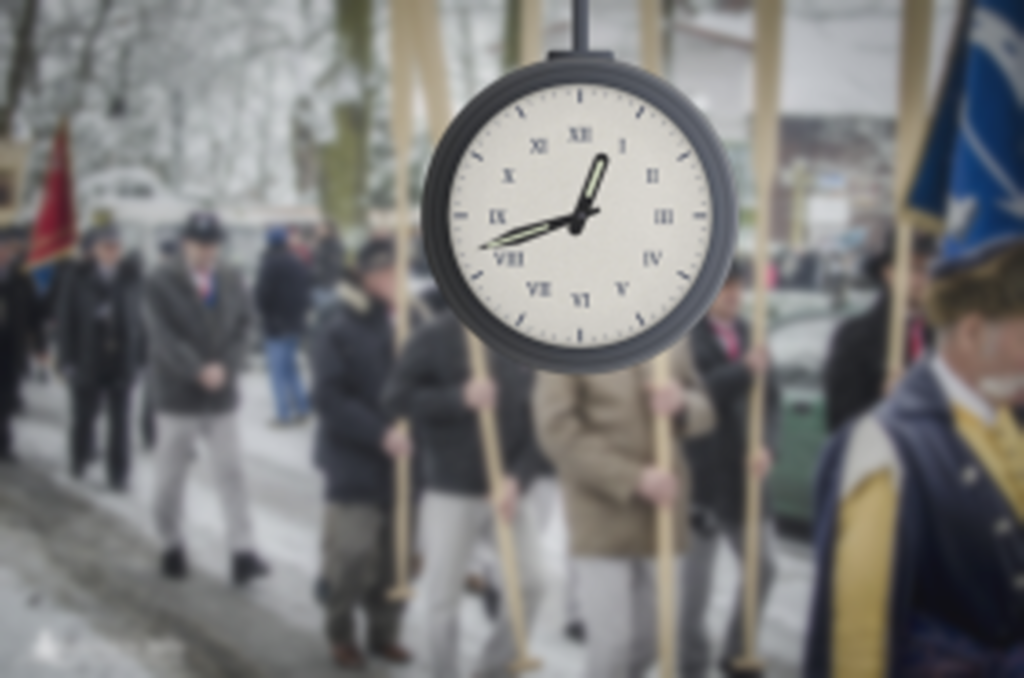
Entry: 12:42
